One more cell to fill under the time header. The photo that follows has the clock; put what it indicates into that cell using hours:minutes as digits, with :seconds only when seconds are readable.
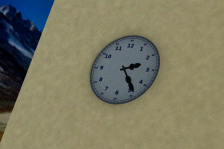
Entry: 2:24
